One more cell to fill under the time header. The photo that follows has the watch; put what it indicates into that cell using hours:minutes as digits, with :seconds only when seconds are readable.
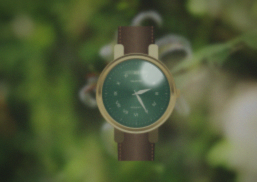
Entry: 2:25
